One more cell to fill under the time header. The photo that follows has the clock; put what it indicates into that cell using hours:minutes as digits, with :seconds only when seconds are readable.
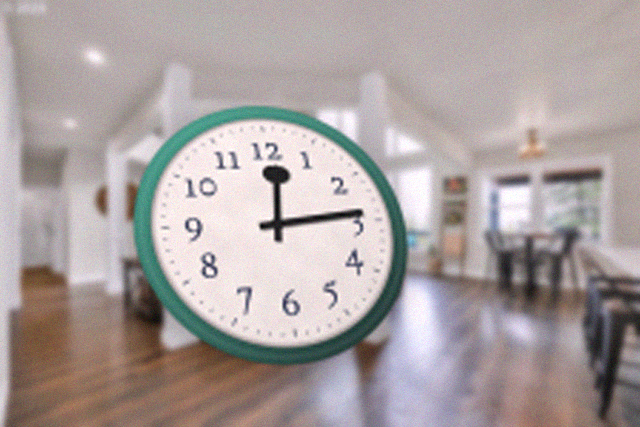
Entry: 12:14
